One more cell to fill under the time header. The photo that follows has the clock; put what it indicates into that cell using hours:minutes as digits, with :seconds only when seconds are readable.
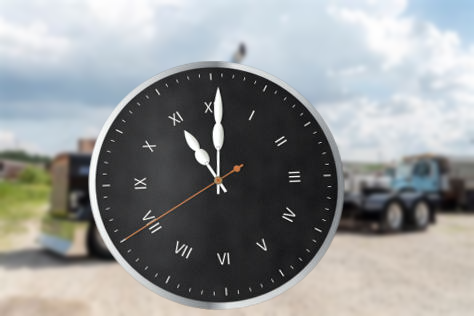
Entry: 11:00:40
